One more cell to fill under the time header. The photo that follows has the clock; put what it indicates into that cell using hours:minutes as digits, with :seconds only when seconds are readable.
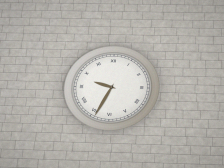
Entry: 9:34
